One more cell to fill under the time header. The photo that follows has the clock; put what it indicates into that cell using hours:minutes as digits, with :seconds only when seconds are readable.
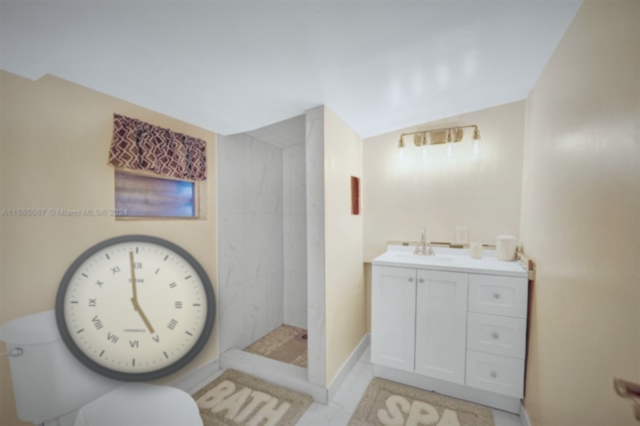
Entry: 4:59
